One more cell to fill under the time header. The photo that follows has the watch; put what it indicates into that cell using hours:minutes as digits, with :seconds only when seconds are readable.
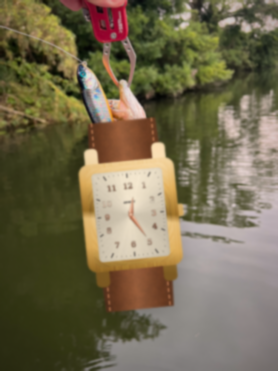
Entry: 12:25
